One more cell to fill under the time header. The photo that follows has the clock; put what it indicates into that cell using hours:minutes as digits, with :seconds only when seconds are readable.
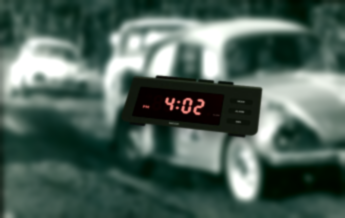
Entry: 4:02
